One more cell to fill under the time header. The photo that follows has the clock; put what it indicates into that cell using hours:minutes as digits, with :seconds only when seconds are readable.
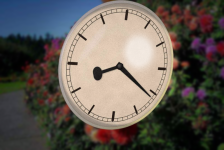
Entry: 8:21
